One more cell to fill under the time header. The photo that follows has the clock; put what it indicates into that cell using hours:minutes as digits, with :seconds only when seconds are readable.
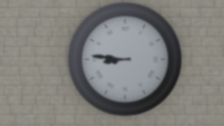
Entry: 8:46
